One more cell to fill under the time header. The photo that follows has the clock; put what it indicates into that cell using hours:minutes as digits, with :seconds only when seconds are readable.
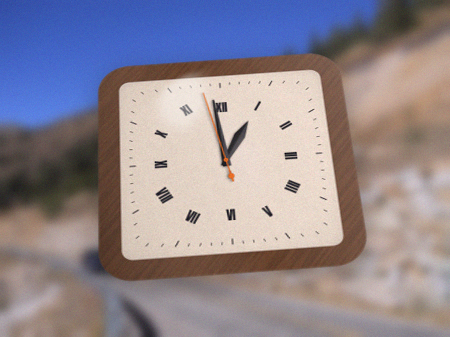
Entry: 12:58:58
